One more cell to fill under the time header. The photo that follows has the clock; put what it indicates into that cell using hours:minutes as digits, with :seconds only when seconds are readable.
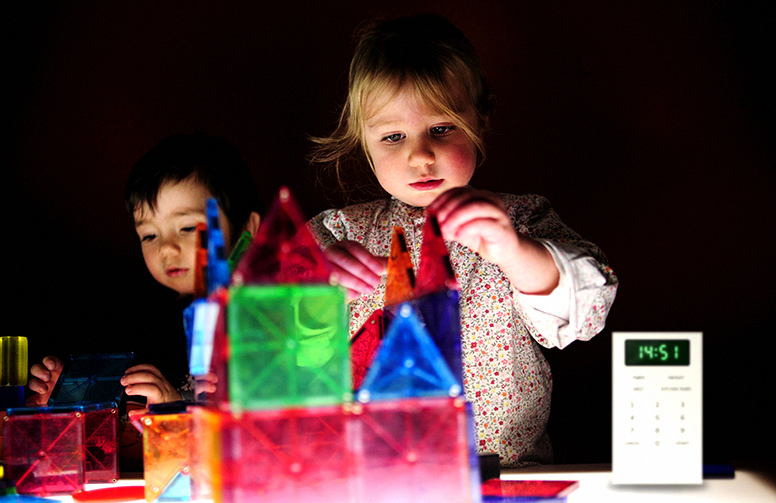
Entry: 14:51
